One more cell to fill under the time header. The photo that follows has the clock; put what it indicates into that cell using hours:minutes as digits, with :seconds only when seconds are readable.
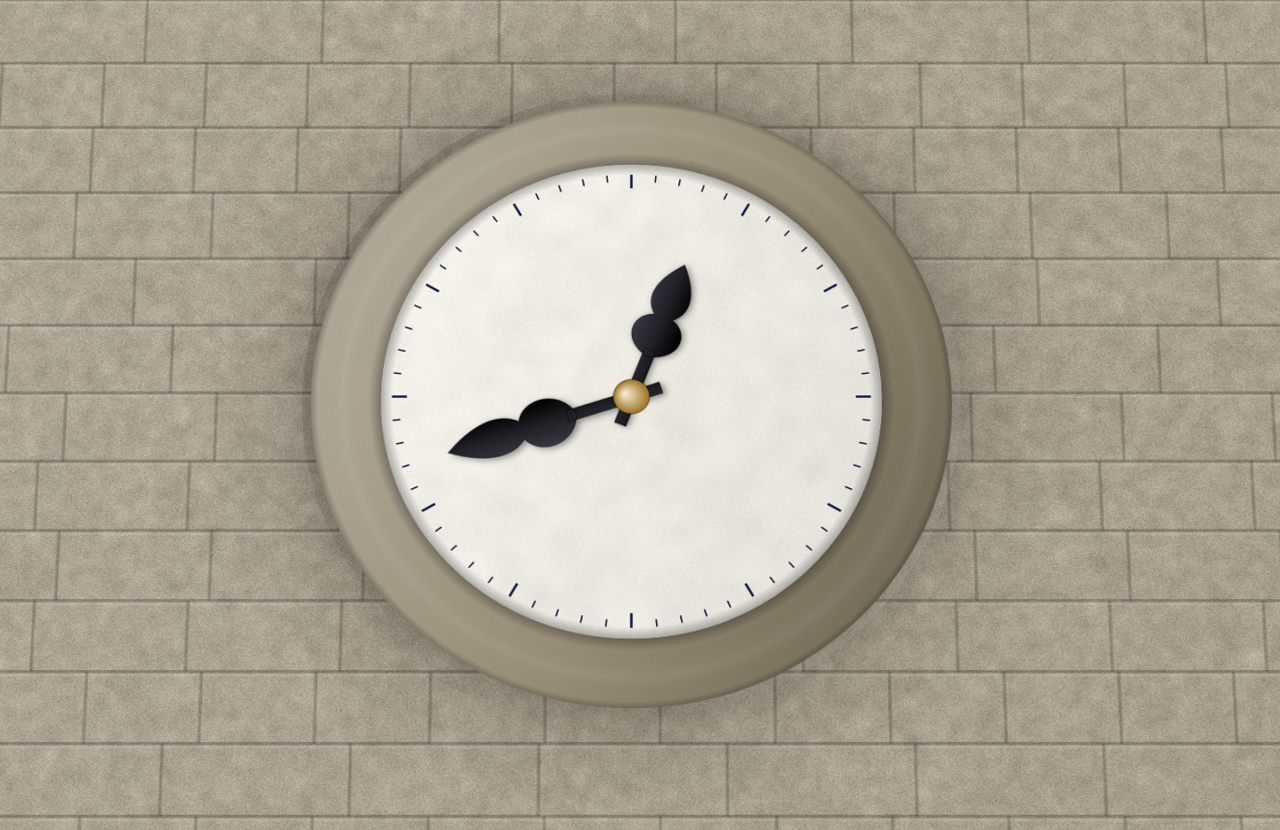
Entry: 12:42
